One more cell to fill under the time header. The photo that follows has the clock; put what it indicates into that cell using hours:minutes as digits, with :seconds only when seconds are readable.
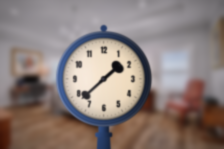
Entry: 1:38
